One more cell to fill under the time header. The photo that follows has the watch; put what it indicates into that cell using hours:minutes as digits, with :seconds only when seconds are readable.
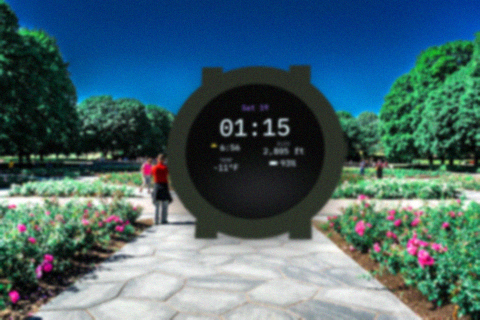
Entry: 1:15
